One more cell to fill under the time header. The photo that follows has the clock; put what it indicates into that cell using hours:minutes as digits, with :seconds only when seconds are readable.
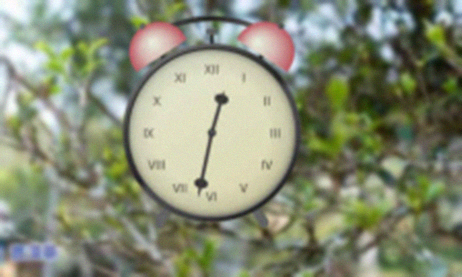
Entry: 12:32
